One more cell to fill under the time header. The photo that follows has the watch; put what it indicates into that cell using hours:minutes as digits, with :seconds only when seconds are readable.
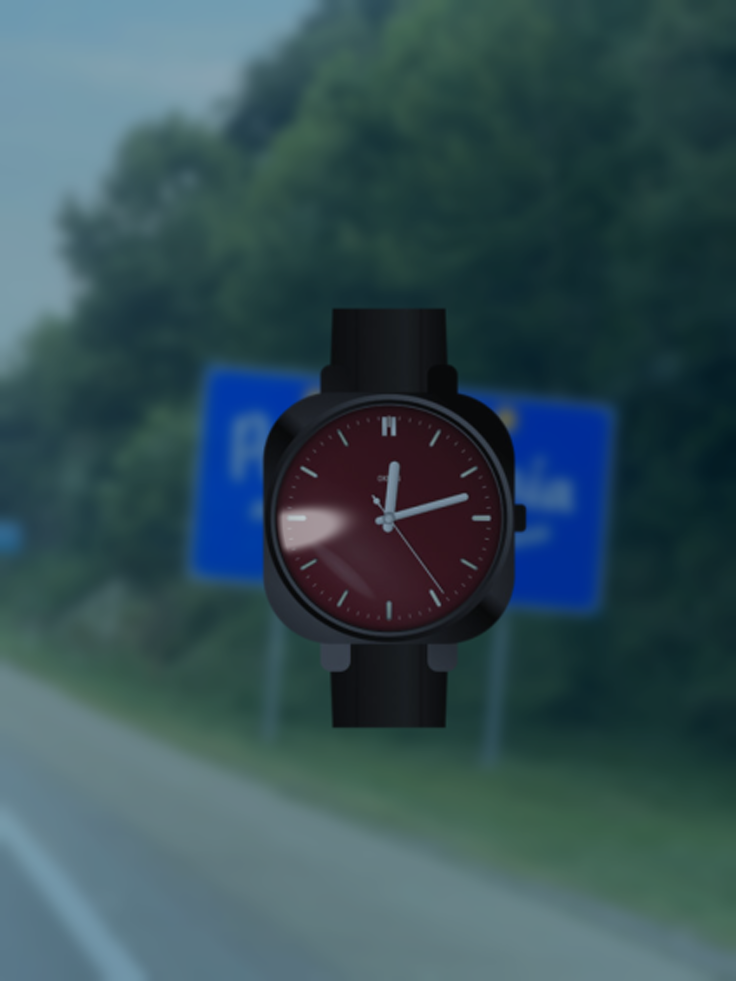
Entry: 12:12:24
